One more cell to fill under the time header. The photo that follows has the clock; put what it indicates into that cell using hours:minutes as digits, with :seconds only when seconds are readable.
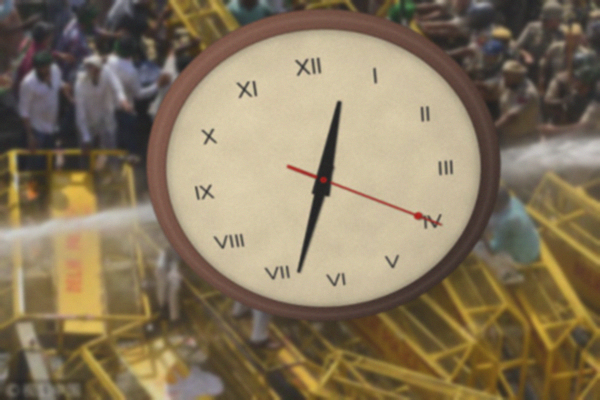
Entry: 12:33:20
